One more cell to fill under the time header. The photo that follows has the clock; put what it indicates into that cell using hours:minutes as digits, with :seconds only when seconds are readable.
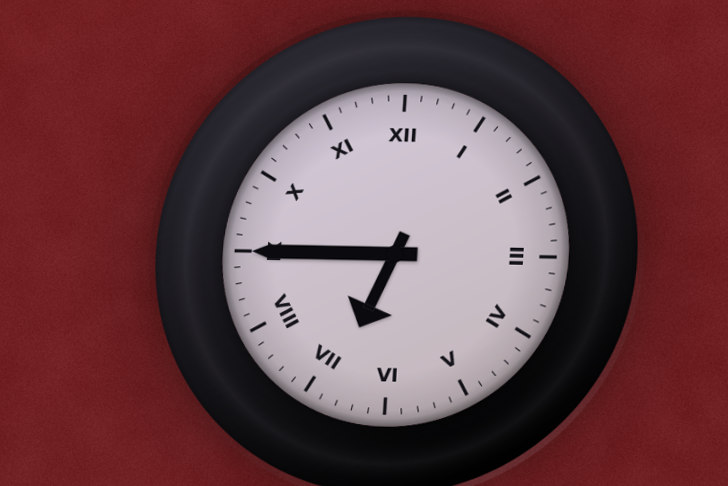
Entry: 6:45
